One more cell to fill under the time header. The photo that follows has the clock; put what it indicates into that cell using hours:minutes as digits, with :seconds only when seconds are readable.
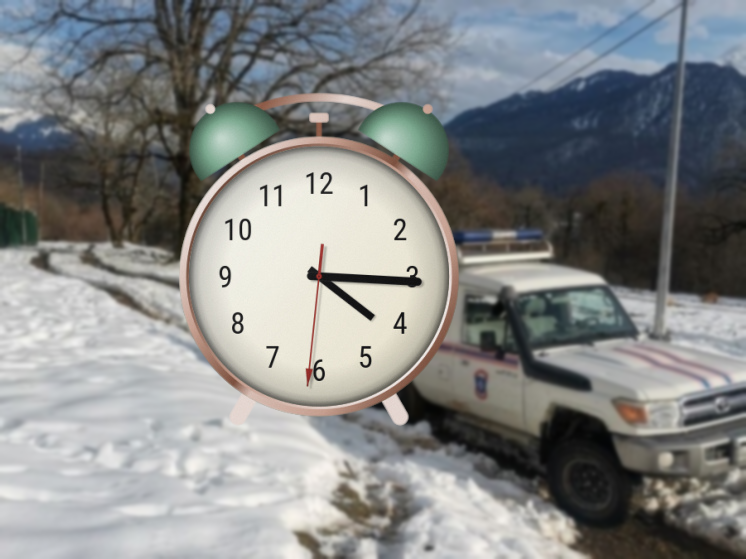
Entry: 4:15:31
